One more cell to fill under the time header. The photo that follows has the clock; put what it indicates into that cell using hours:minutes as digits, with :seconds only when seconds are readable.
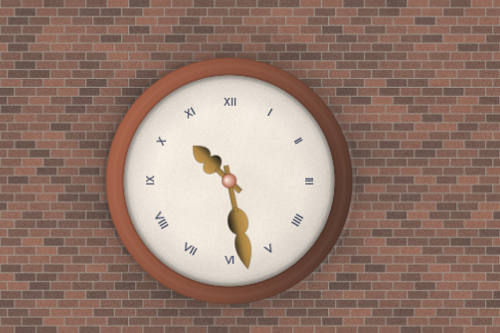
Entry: 10:28
